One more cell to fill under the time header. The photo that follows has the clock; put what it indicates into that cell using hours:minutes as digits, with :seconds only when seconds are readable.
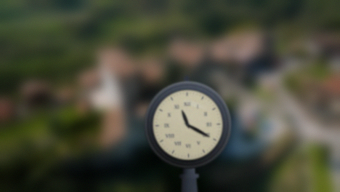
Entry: 11:20
